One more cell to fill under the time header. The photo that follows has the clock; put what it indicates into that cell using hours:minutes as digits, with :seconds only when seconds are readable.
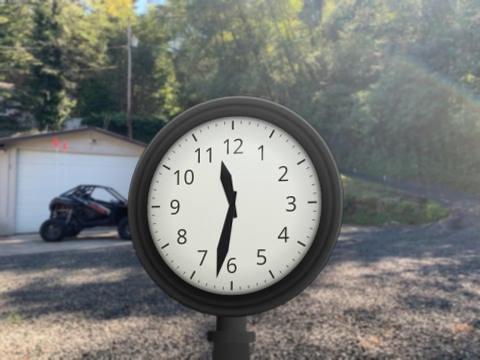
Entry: 11:32
